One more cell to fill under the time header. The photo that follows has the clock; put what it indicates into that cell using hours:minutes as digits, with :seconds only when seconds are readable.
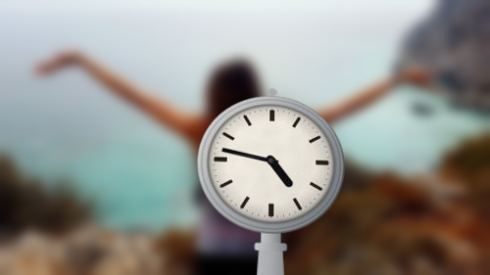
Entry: 4:47
